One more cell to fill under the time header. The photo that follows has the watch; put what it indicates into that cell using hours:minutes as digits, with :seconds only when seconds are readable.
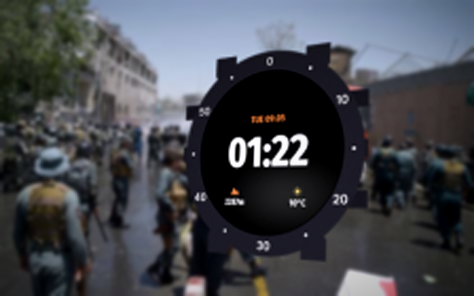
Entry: 1:22
